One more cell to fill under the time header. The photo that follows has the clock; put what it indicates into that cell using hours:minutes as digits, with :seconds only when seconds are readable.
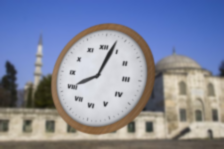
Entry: 8:03
